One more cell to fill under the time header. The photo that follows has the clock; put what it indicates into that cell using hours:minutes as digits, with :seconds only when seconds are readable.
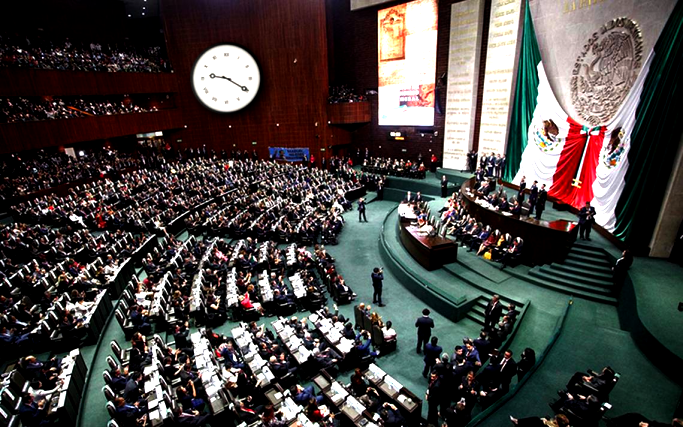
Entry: 9:20
